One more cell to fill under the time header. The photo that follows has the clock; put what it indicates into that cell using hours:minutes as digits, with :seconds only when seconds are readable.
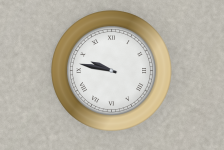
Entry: 9:47
